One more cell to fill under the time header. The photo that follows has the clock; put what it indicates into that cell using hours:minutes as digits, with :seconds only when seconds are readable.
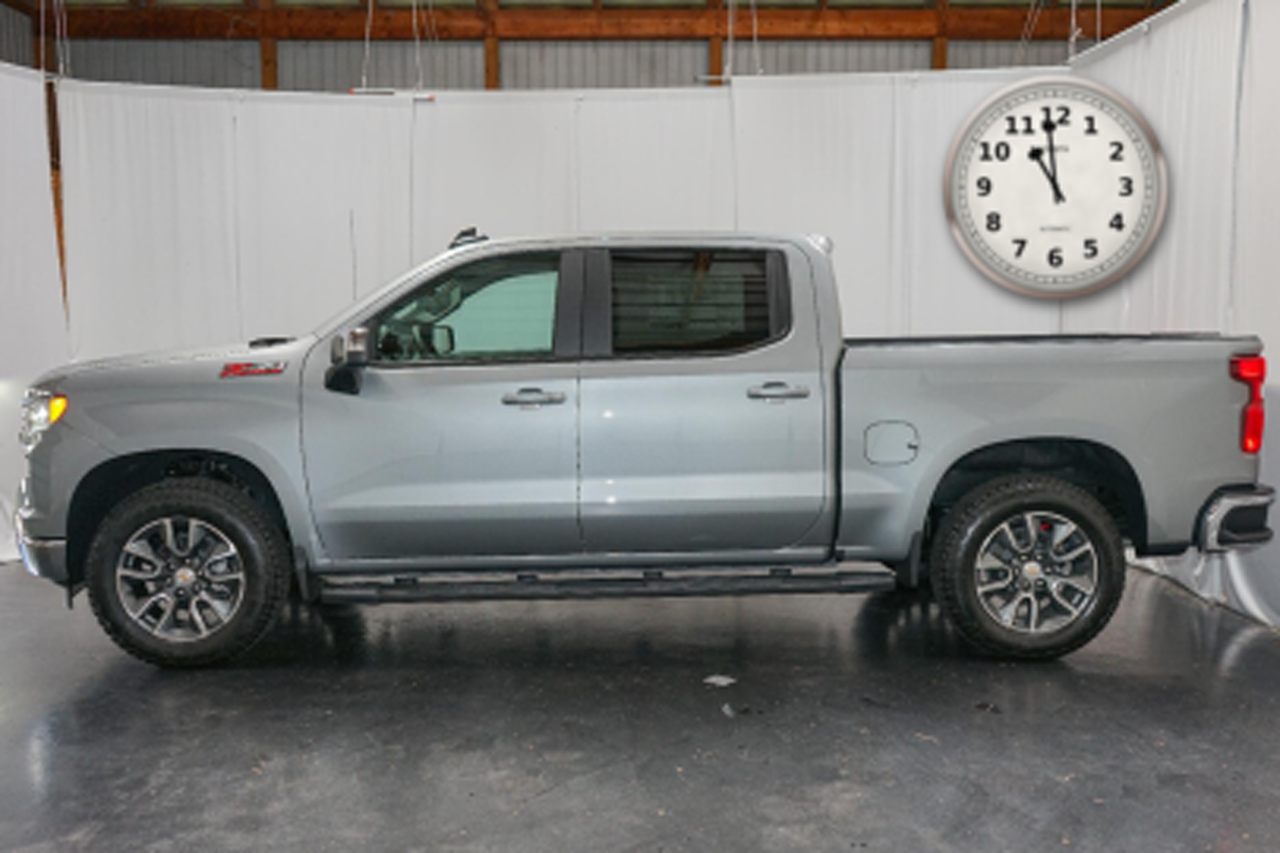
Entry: 10:59
